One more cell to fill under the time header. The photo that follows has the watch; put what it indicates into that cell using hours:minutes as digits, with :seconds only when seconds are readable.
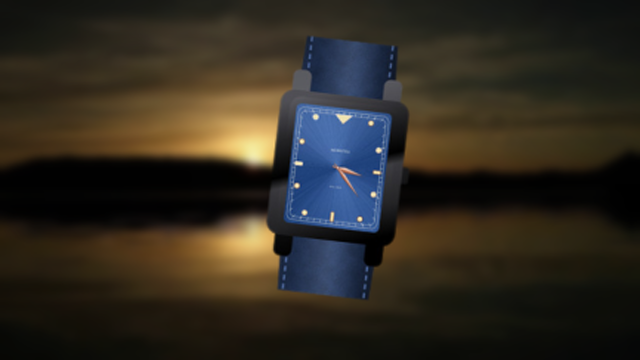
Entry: 3:23
